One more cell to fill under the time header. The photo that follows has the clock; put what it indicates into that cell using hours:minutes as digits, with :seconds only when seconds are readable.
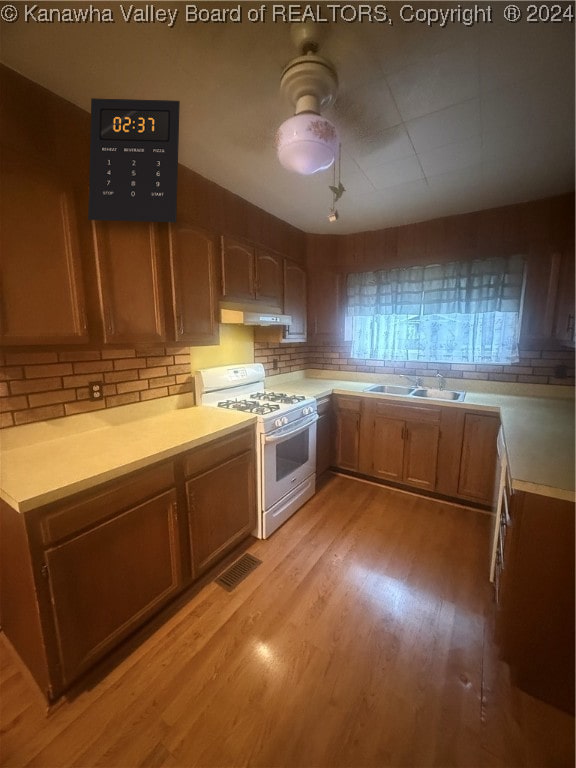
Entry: 2:37
